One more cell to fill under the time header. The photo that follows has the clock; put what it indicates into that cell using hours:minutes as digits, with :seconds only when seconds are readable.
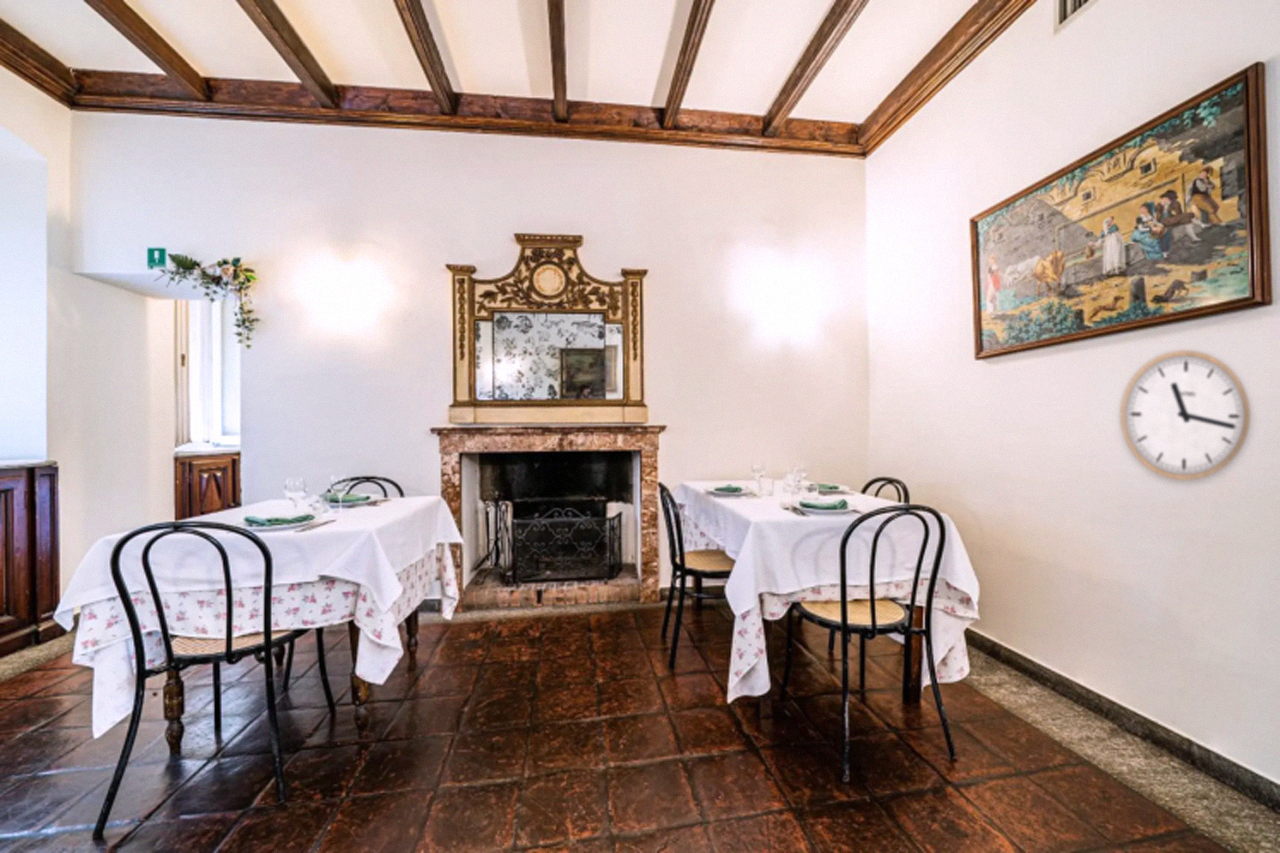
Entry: 11:17
